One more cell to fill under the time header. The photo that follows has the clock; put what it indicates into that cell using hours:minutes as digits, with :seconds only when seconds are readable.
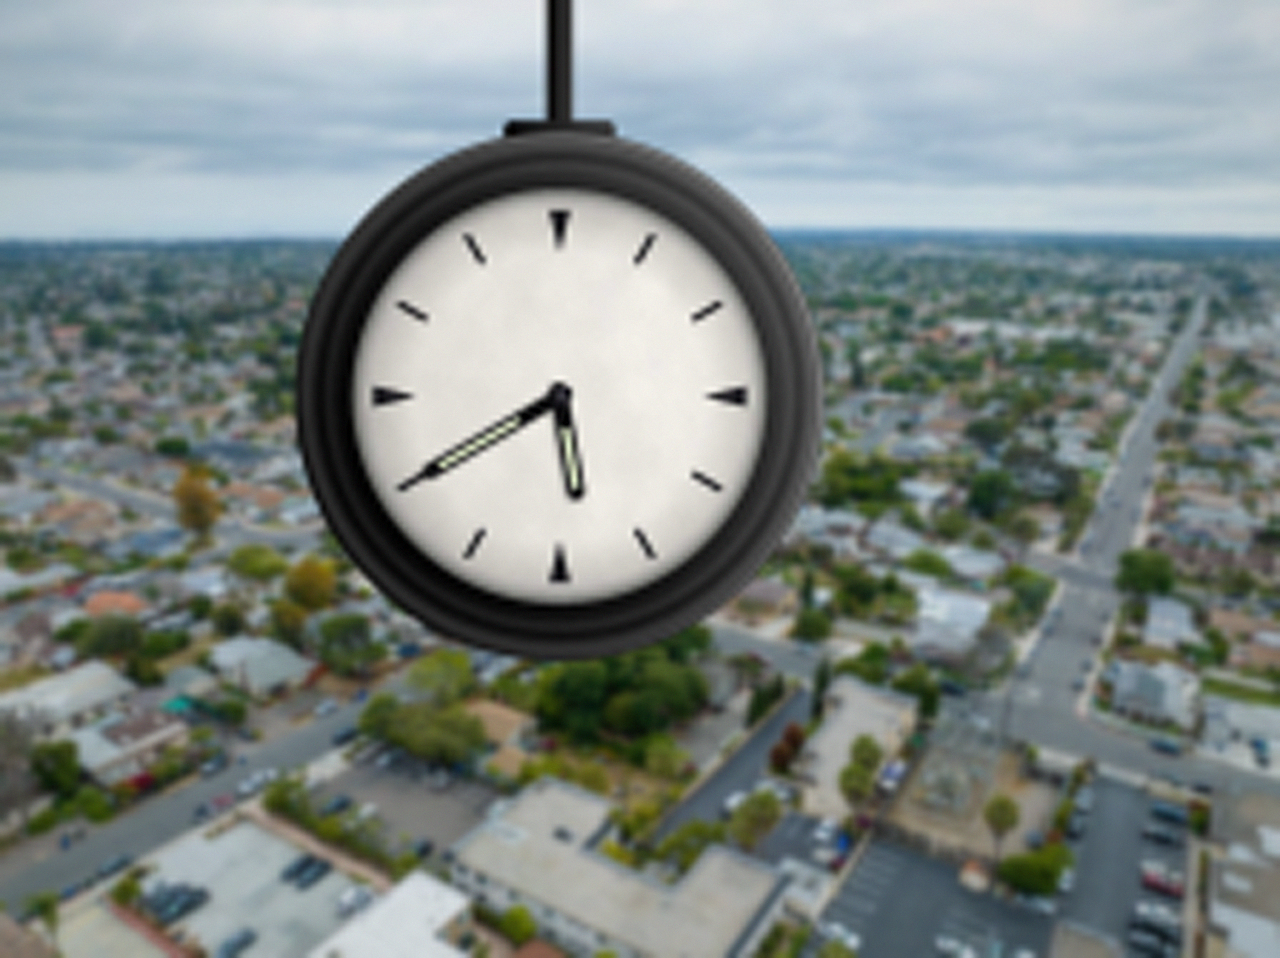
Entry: 5:40
